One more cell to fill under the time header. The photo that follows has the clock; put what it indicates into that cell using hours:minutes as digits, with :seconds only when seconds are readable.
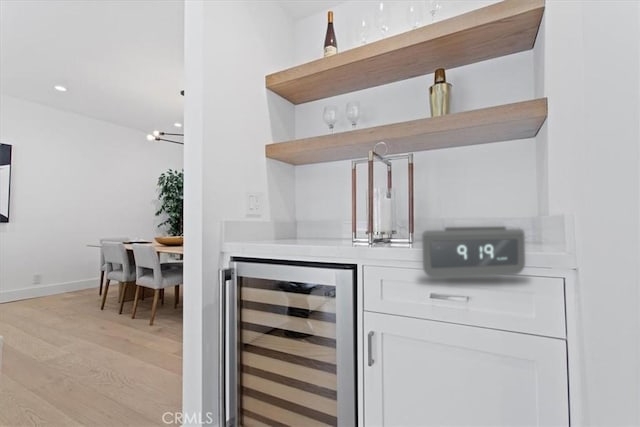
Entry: 9:19
